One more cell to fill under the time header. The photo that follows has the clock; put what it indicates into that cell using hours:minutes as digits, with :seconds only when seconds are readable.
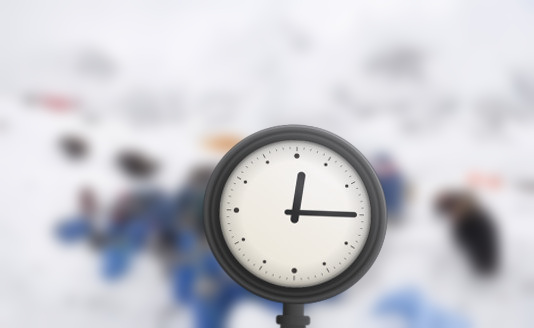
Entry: 12:15
